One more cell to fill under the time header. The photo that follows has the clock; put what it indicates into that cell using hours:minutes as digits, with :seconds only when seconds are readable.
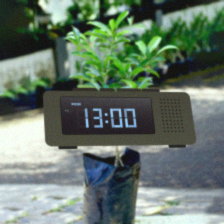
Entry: 13:00
